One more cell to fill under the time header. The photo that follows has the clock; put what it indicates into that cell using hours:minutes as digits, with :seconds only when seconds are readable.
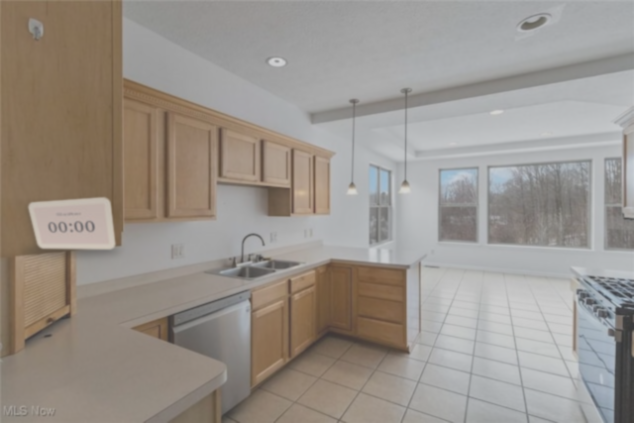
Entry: 0:00
